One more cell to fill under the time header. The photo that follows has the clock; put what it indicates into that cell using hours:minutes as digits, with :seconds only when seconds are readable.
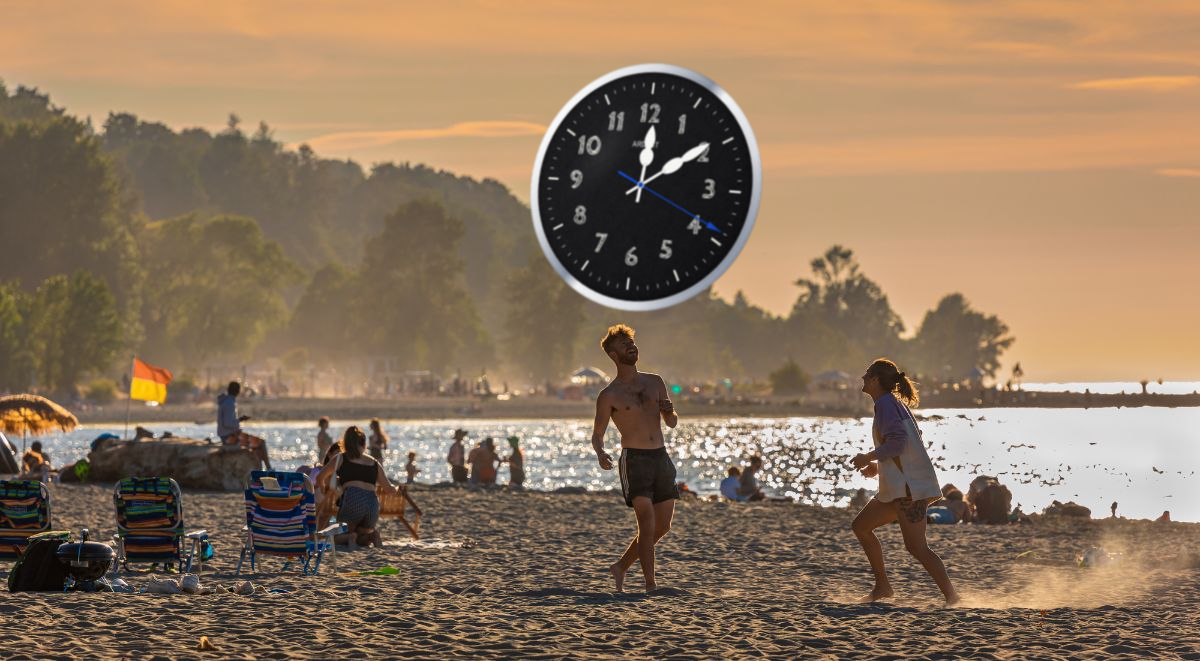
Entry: 12:09:19
